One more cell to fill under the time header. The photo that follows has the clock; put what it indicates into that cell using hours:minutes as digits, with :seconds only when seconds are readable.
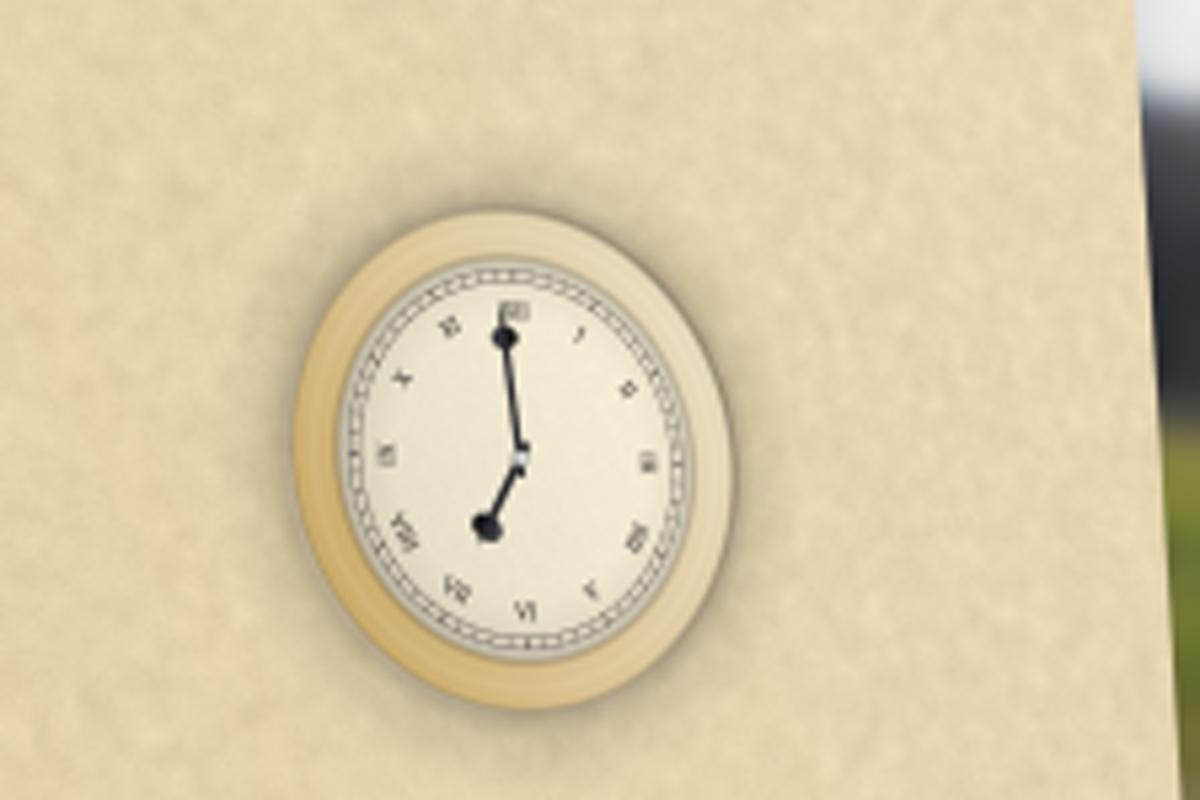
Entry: 6:59
